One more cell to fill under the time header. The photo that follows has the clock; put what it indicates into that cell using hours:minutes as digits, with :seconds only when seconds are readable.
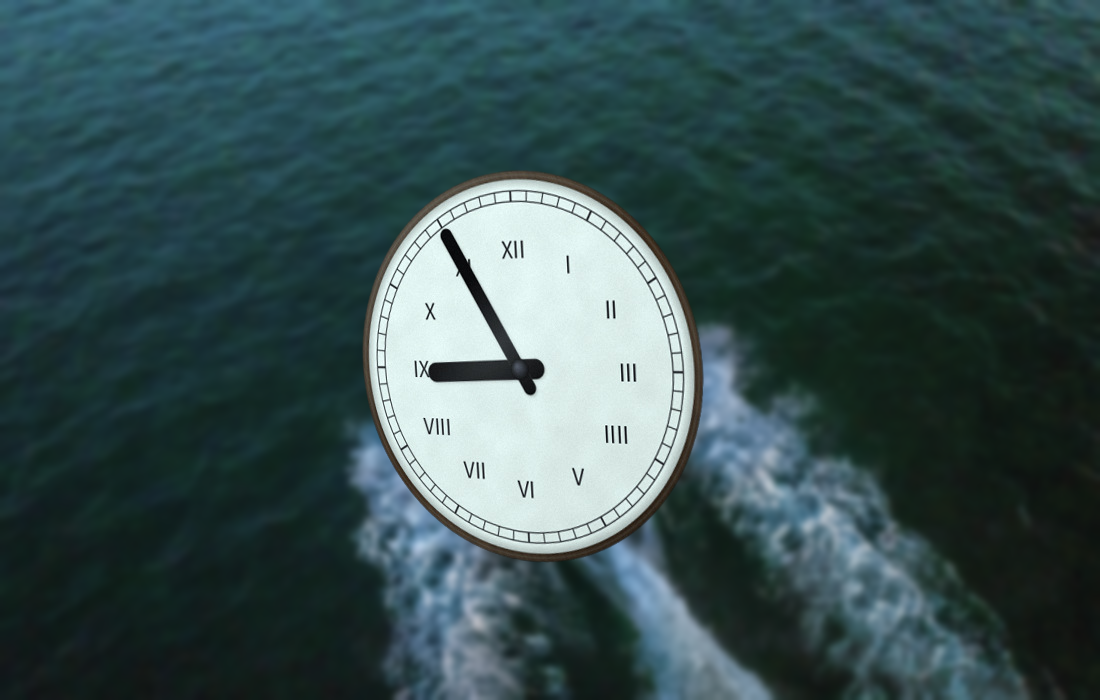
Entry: 8:55
